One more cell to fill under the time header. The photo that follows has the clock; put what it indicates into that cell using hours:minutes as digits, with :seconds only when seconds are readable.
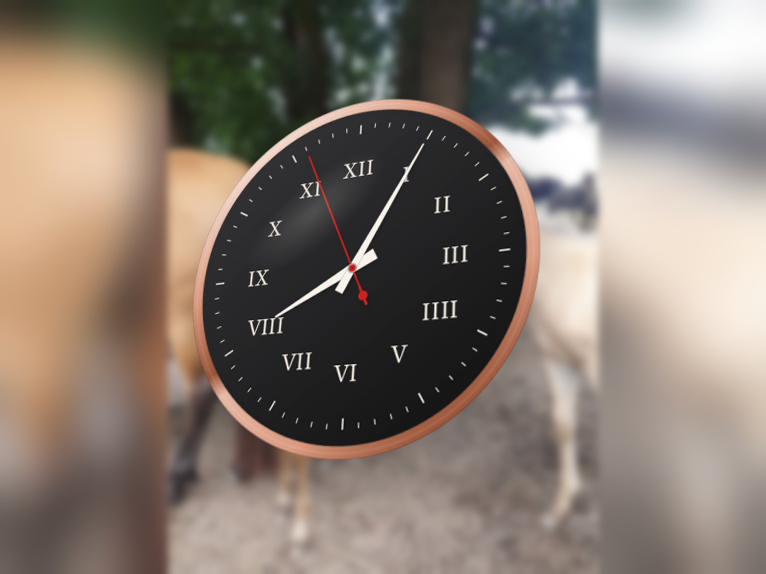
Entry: 8:04:56
